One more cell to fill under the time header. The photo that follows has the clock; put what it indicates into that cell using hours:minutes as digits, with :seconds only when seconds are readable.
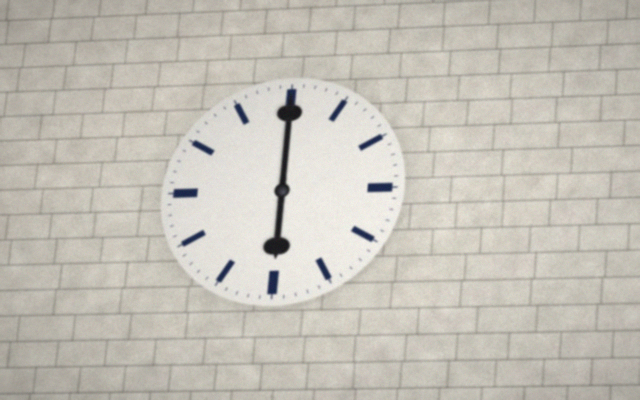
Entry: 6:00
